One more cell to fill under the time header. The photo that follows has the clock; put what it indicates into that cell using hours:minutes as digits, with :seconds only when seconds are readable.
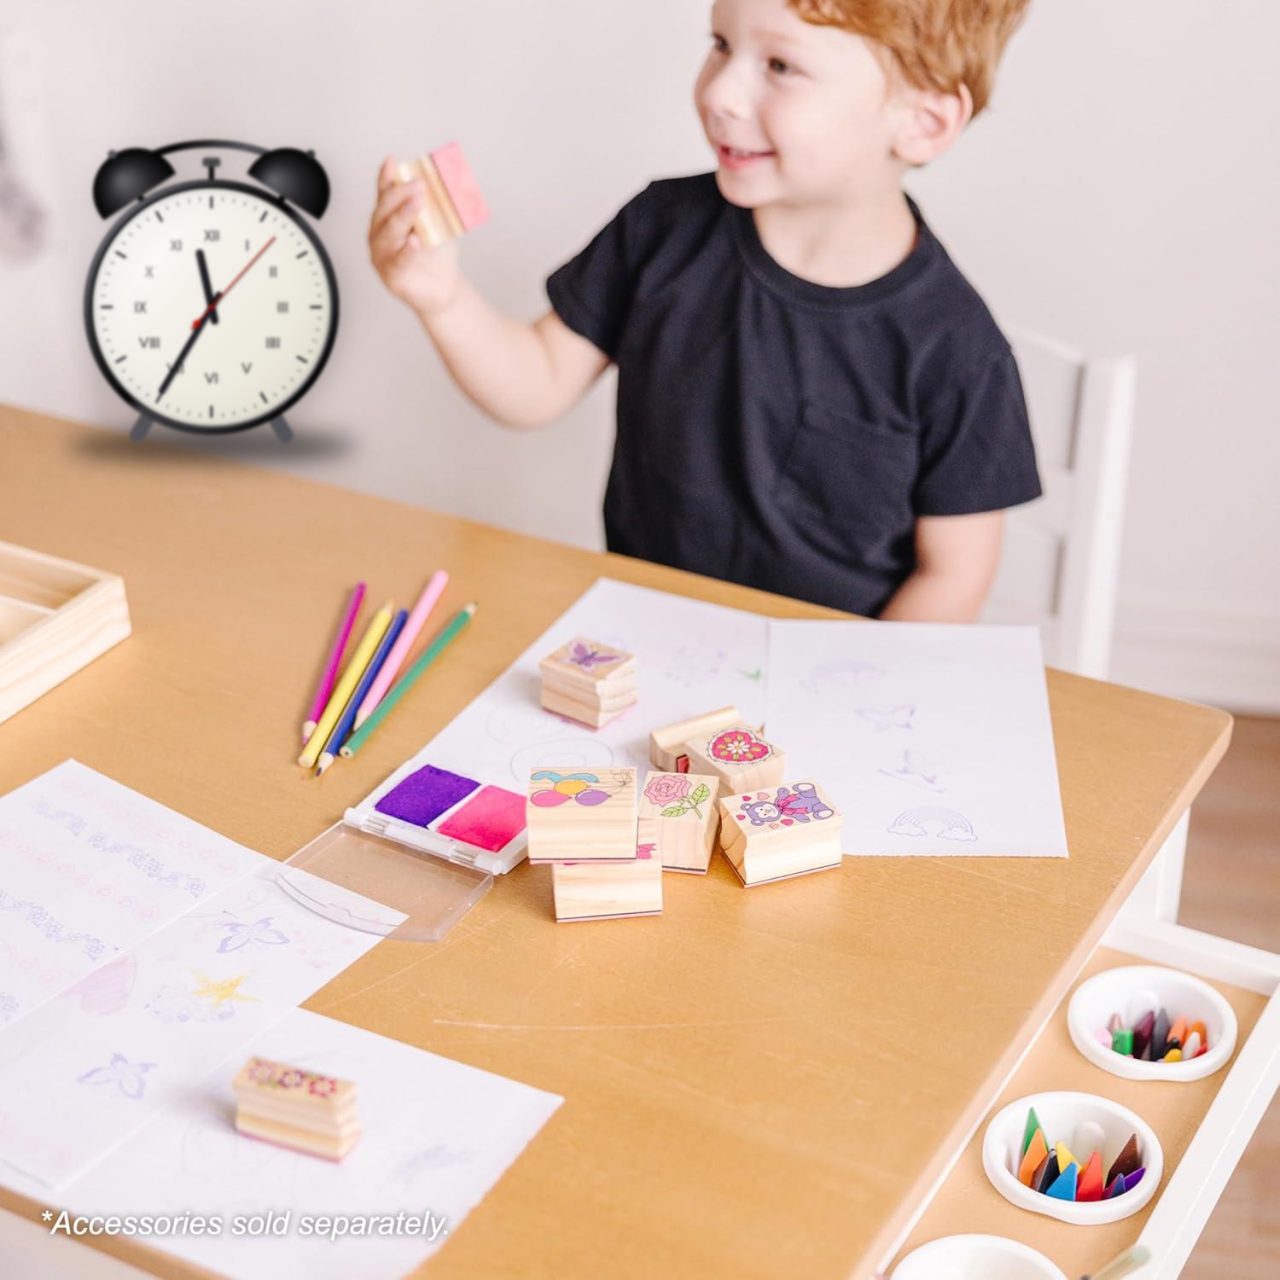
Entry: 11:35:07
